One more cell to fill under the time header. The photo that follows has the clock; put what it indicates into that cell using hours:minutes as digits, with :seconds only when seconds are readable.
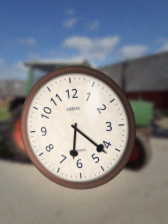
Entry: 6:22
